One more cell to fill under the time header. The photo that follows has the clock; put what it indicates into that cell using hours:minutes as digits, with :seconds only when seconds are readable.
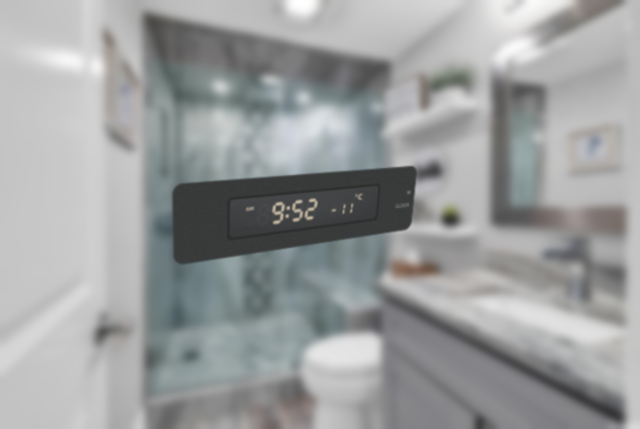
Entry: 9:52
